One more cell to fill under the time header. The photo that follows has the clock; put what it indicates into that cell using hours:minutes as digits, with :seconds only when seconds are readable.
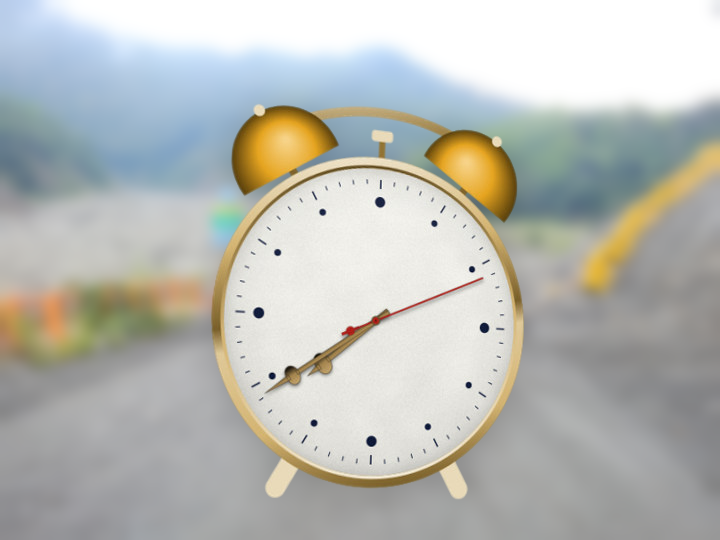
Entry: 7:39:11
